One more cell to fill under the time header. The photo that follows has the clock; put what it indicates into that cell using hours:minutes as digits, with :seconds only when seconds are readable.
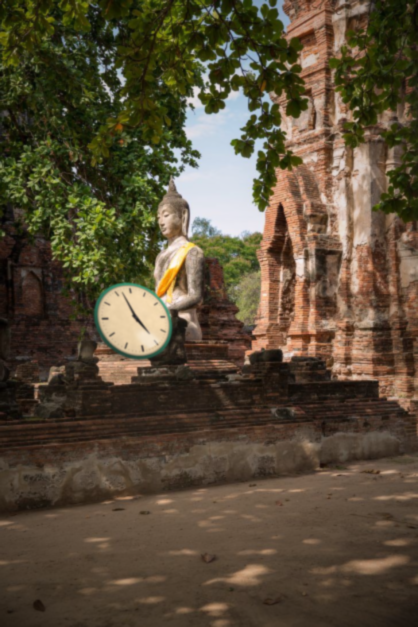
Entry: 4:57
